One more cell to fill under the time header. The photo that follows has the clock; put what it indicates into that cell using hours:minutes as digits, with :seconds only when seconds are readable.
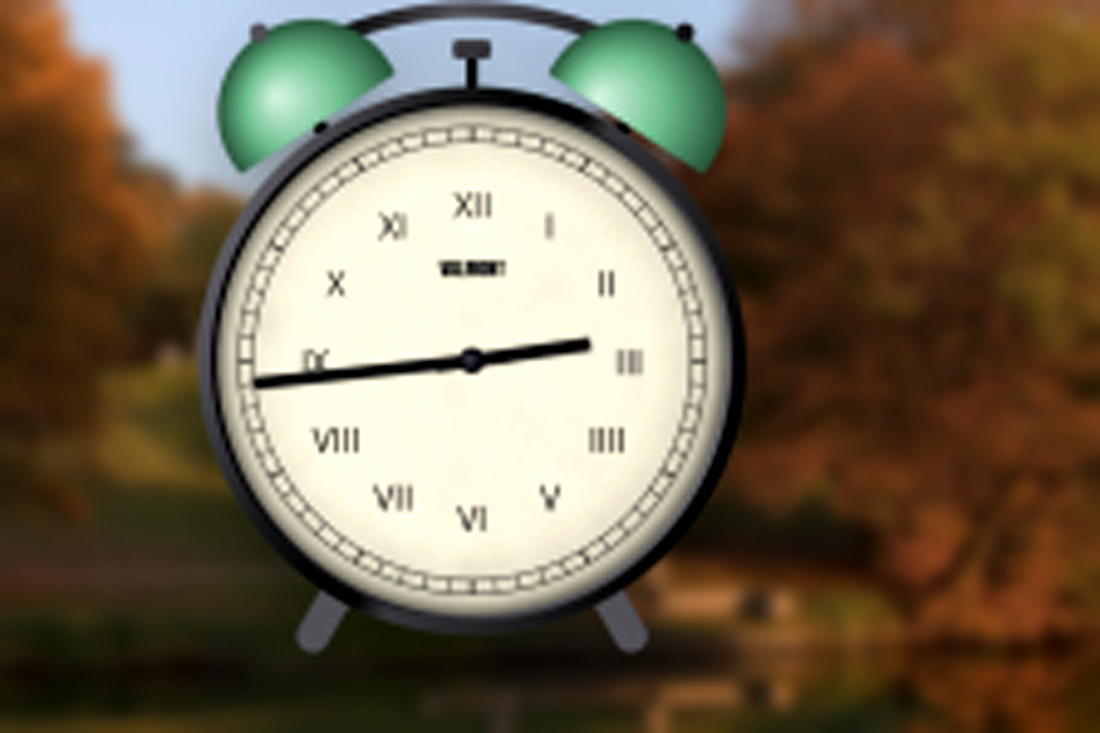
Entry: 2:44
